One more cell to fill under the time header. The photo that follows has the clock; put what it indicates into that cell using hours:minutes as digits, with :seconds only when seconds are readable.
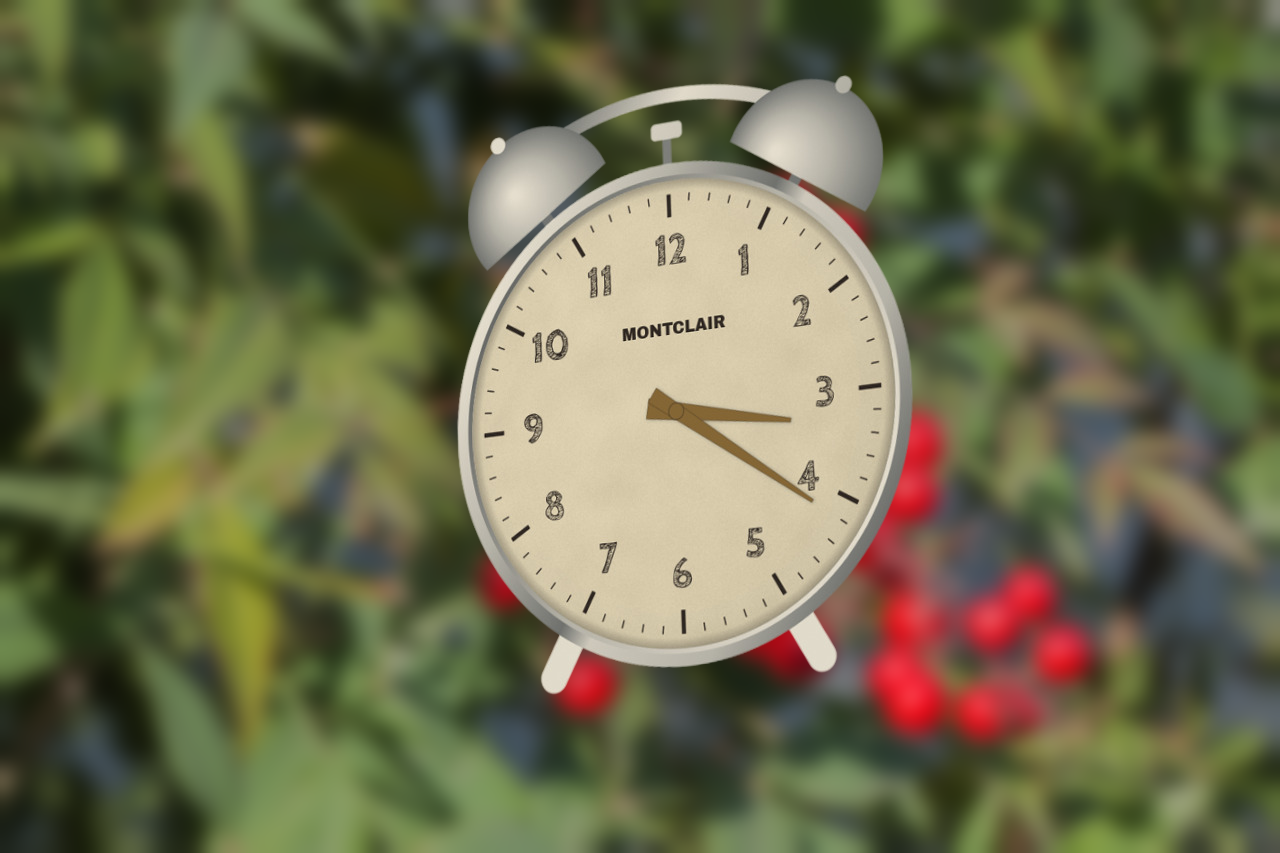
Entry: 3:21
